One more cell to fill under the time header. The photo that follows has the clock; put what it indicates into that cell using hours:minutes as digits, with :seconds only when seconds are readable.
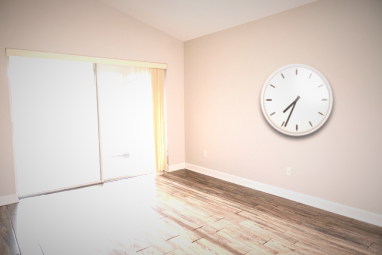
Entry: 7:34
